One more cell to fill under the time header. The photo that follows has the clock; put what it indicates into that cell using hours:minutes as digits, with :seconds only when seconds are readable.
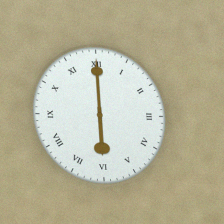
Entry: 6:00
